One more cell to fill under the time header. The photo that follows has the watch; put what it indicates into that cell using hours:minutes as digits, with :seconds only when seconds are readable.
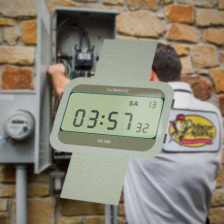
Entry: 3:57:32
